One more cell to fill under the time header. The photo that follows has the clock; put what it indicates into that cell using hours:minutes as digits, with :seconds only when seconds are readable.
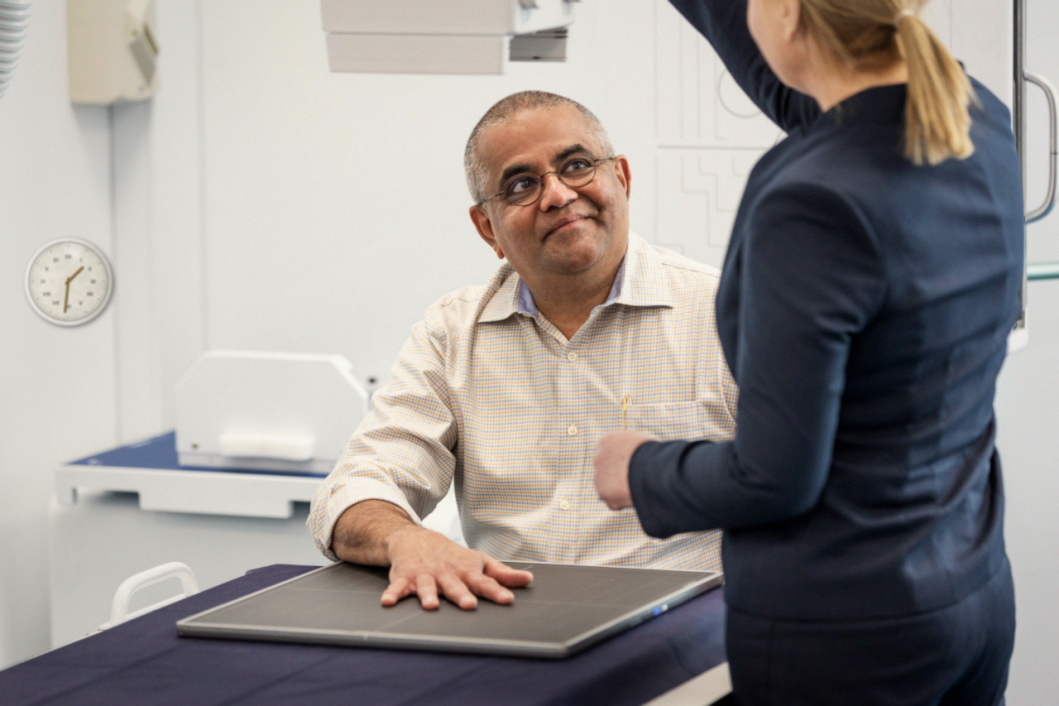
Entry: 1:31
